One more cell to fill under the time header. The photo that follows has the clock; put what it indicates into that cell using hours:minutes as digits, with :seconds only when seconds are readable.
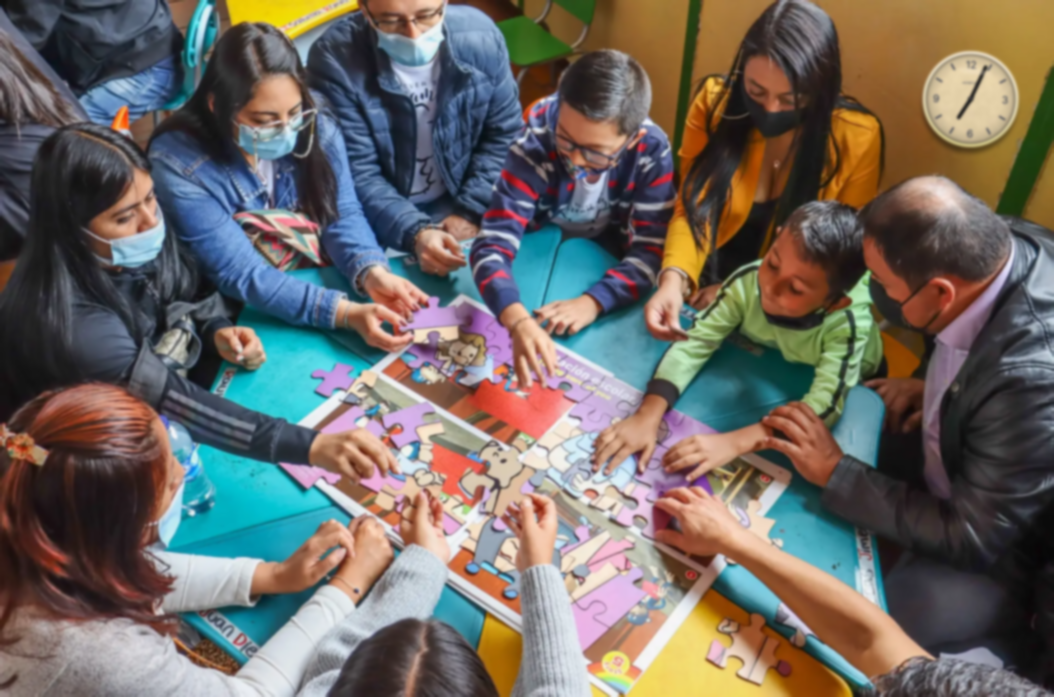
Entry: 7:04
